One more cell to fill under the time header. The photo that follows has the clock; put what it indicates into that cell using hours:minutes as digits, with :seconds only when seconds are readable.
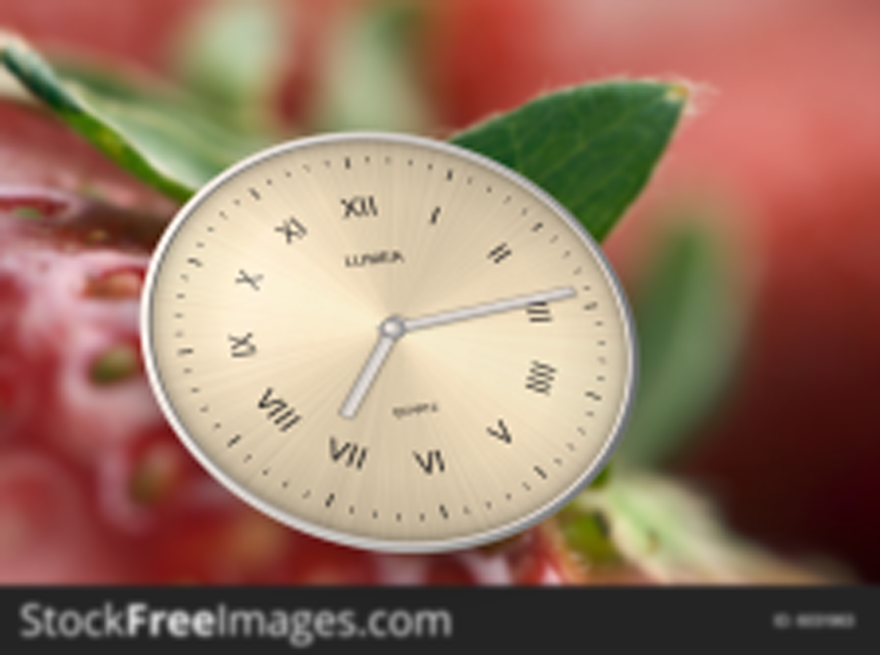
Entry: 7:14
